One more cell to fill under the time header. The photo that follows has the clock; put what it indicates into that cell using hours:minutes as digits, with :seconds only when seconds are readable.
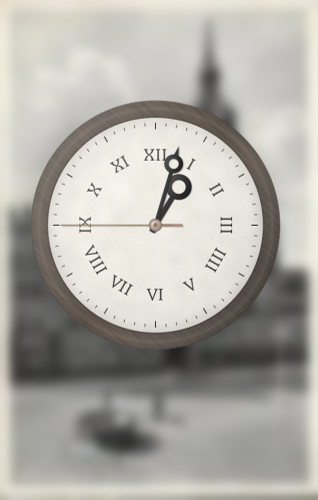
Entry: 1:02:45
